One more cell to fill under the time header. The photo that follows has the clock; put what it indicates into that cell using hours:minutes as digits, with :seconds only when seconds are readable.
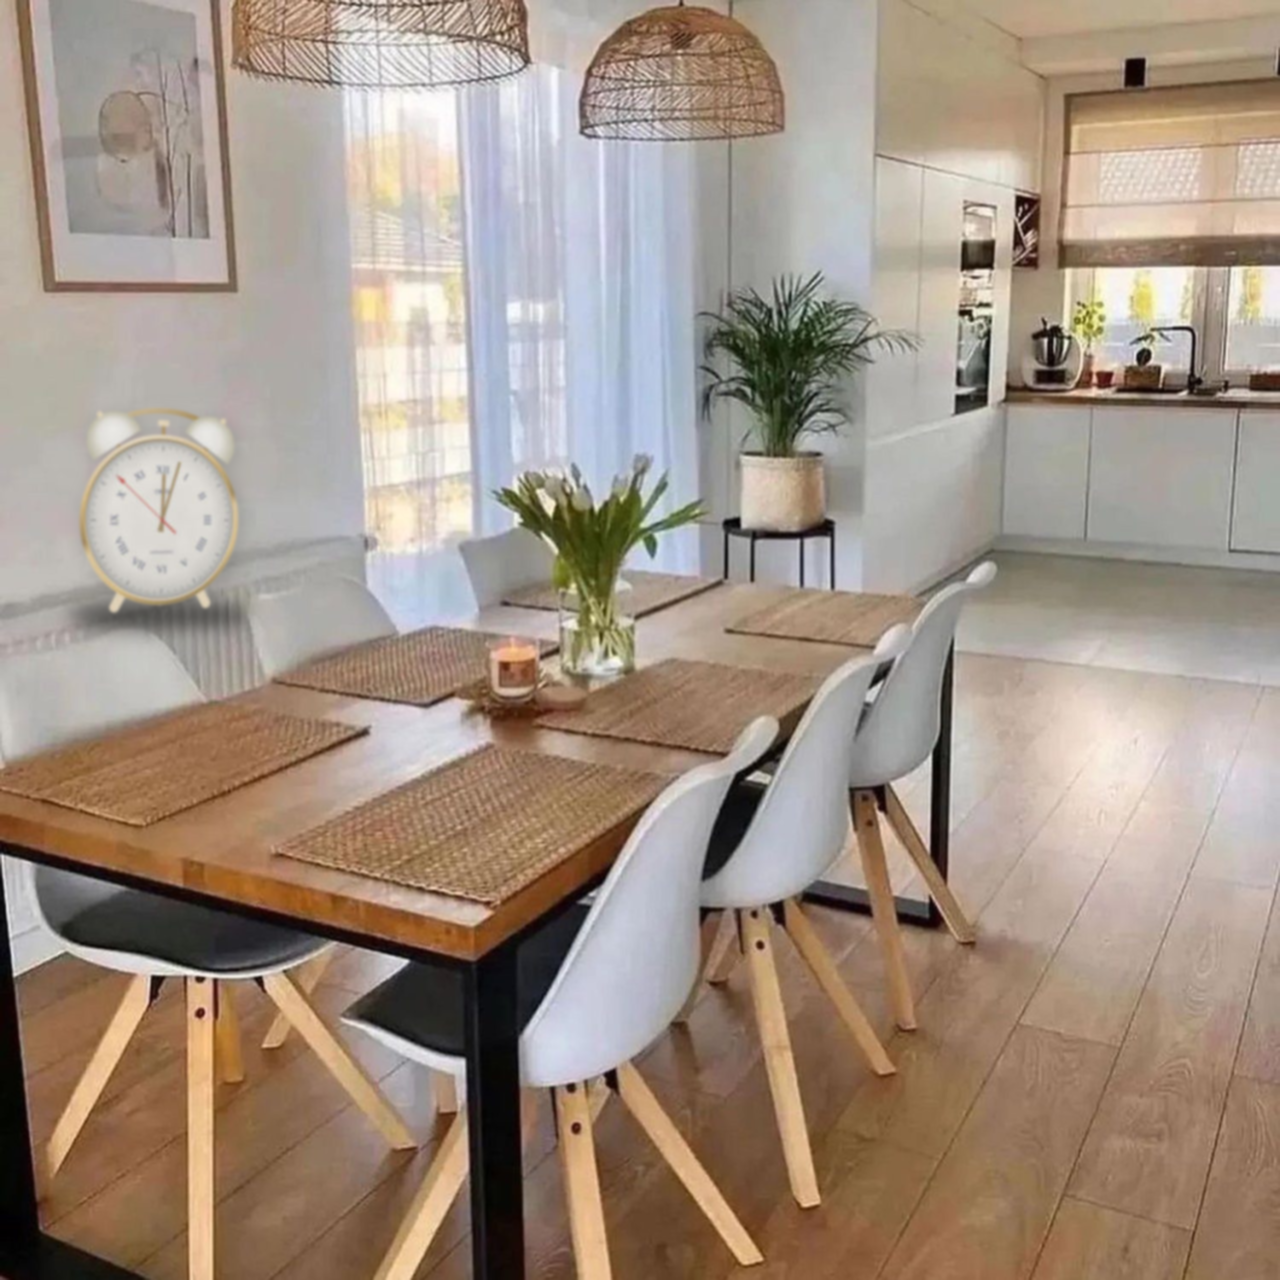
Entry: 12:02:52
